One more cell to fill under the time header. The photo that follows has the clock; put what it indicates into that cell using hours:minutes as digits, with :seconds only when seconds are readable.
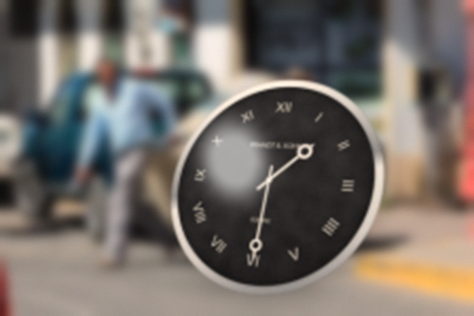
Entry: 1:30
